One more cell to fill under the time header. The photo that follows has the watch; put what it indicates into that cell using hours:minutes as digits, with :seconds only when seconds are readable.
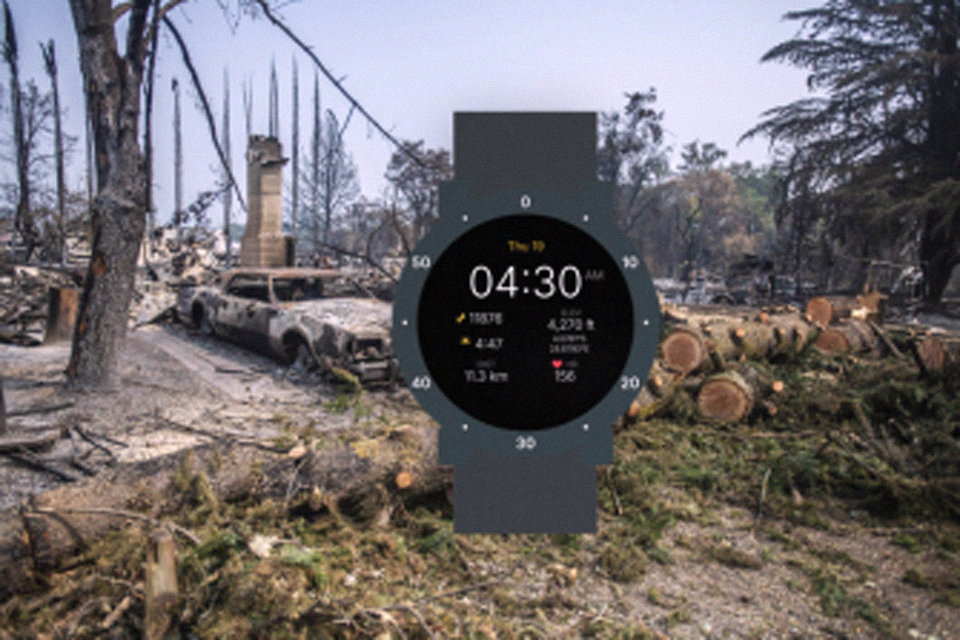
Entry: 4:30
